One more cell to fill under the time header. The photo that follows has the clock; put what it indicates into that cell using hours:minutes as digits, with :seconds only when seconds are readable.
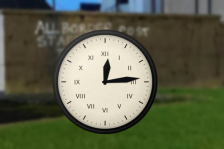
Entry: 12:14
